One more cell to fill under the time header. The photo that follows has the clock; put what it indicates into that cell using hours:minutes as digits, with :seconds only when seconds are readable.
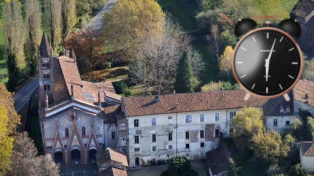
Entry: 6:03
